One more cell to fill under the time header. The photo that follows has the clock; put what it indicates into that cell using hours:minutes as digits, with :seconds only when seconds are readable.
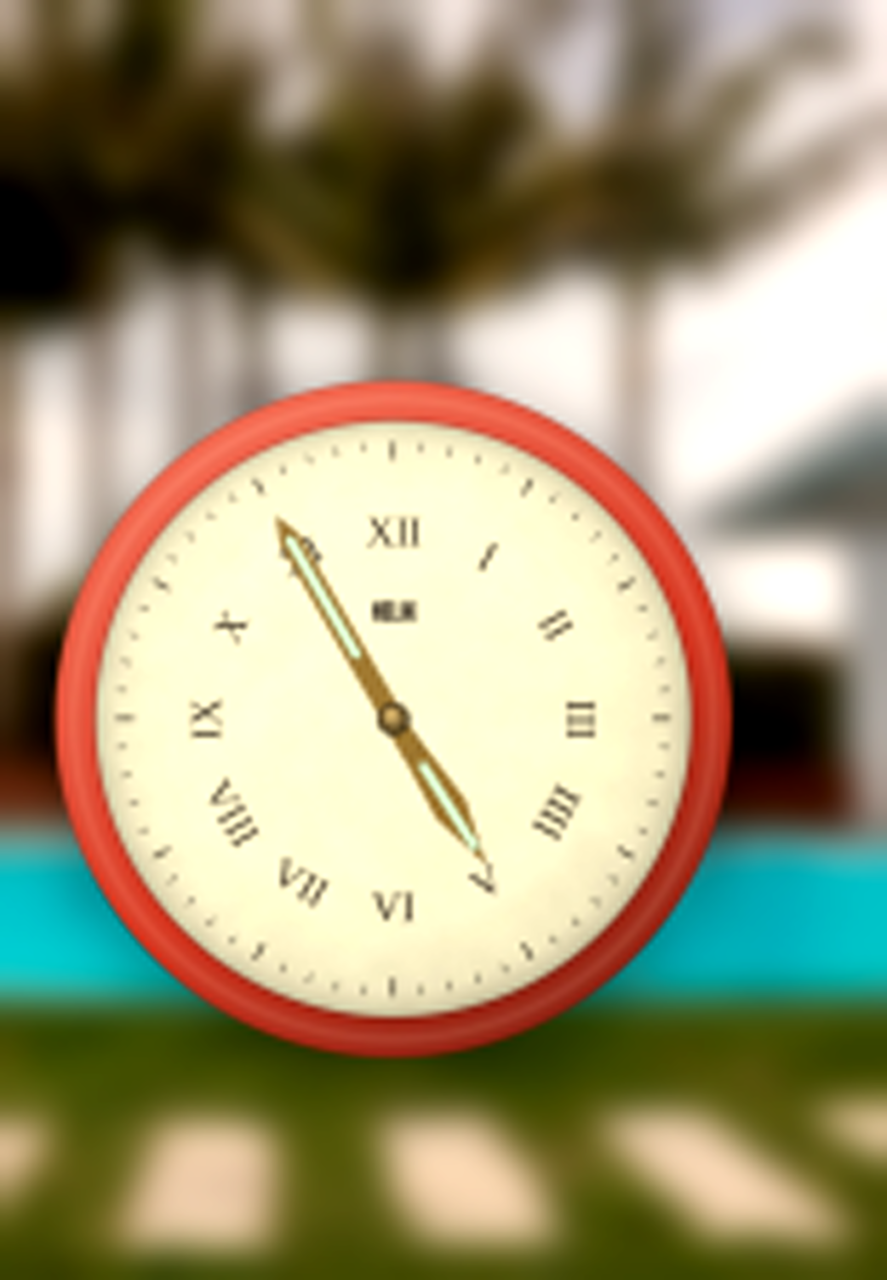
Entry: 4:55
